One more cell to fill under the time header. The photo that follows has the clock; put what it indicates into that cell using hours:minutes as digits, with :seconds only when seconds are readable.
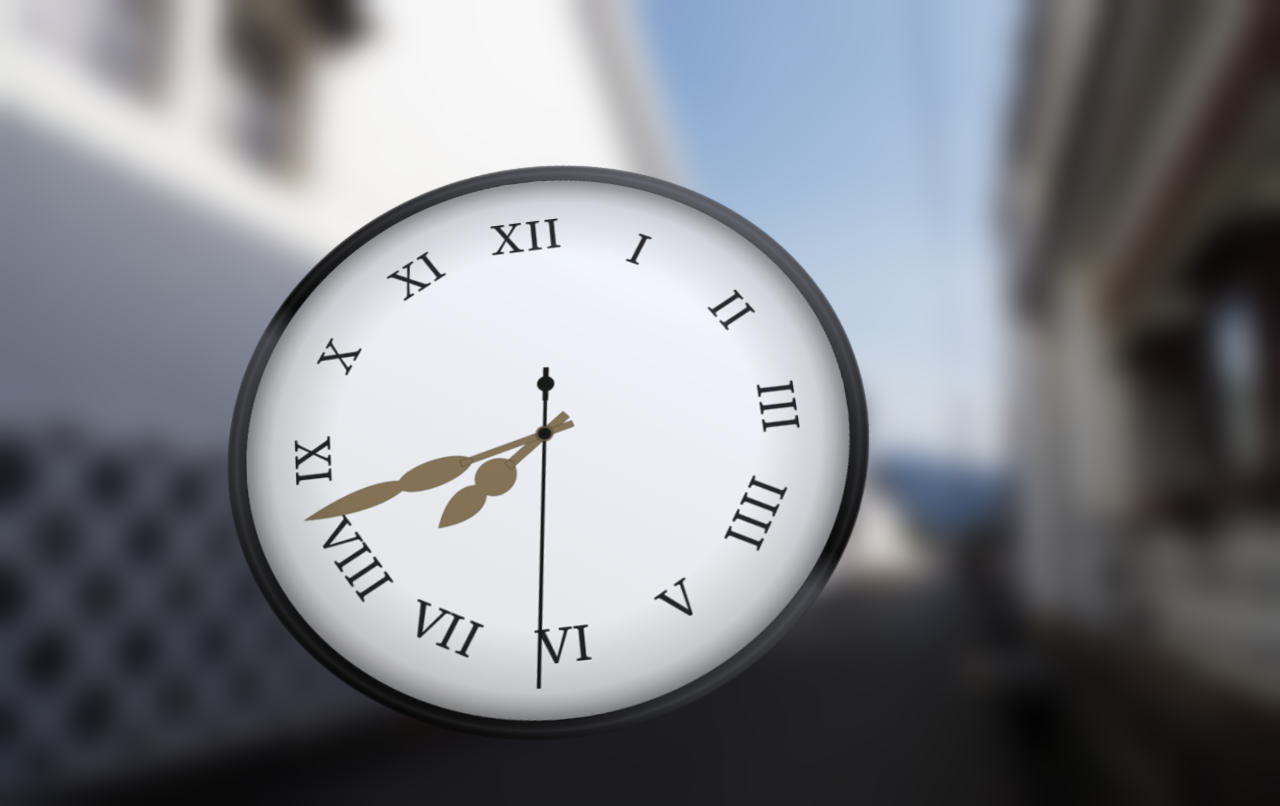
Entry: 7:42:31
